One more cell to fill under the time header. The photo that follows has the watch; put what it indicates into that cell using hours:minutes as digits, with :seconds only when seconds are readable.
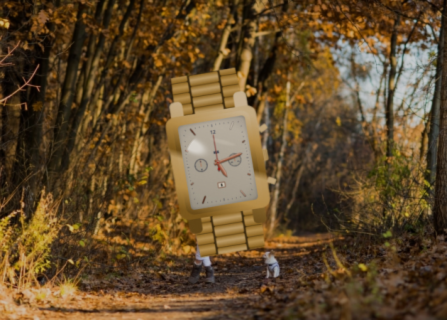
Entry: 5:13
